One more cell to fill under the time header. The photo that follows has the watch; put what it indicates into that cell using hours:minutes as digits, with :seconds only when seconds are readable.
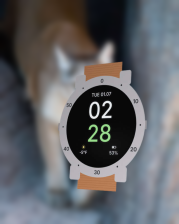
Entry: 2:28
